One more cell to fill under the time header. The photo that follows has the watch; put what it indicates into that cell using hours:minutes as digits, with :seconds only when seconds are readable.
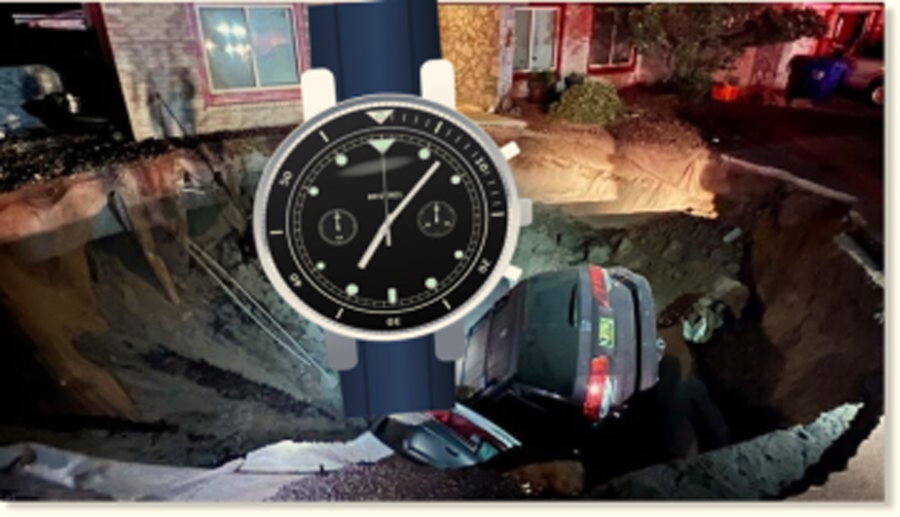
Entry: 7:07
